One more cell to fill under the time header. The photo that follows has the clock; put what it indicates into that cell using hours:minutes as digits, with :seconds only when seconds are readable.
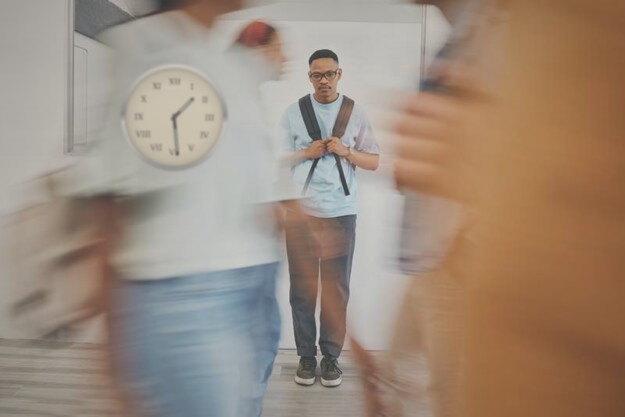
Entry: 1:29
